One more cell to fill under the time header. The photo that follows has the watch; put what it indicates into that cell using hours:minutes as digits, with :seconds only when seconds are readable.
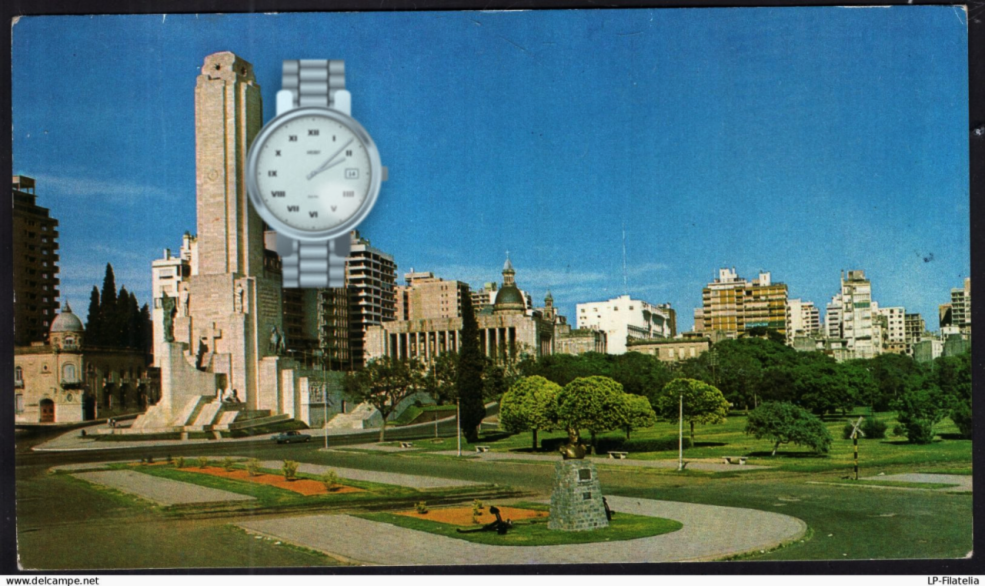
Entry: 2:08
